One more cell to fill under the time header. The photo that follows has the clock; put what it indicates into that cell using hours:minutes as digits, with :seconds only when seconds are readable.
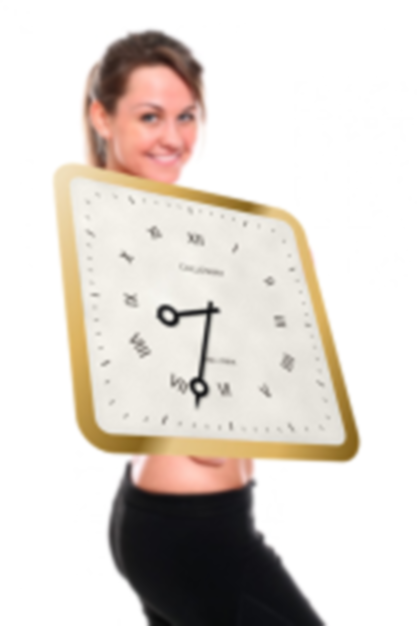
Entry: 8:33
